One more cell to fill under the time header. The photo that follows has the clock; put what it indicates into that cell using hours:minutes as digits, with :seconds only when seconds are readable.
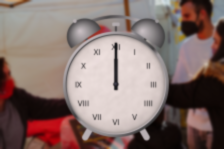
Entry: 12:00
